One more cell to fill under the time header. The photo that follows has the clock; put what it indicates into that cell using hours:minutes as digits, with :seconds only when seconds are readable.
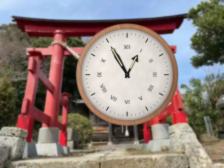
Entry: 12:55
